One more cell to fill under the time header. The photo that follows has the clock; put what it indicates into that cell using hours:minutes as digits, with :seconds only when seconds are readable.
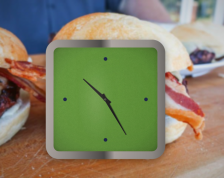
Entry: 10:25
